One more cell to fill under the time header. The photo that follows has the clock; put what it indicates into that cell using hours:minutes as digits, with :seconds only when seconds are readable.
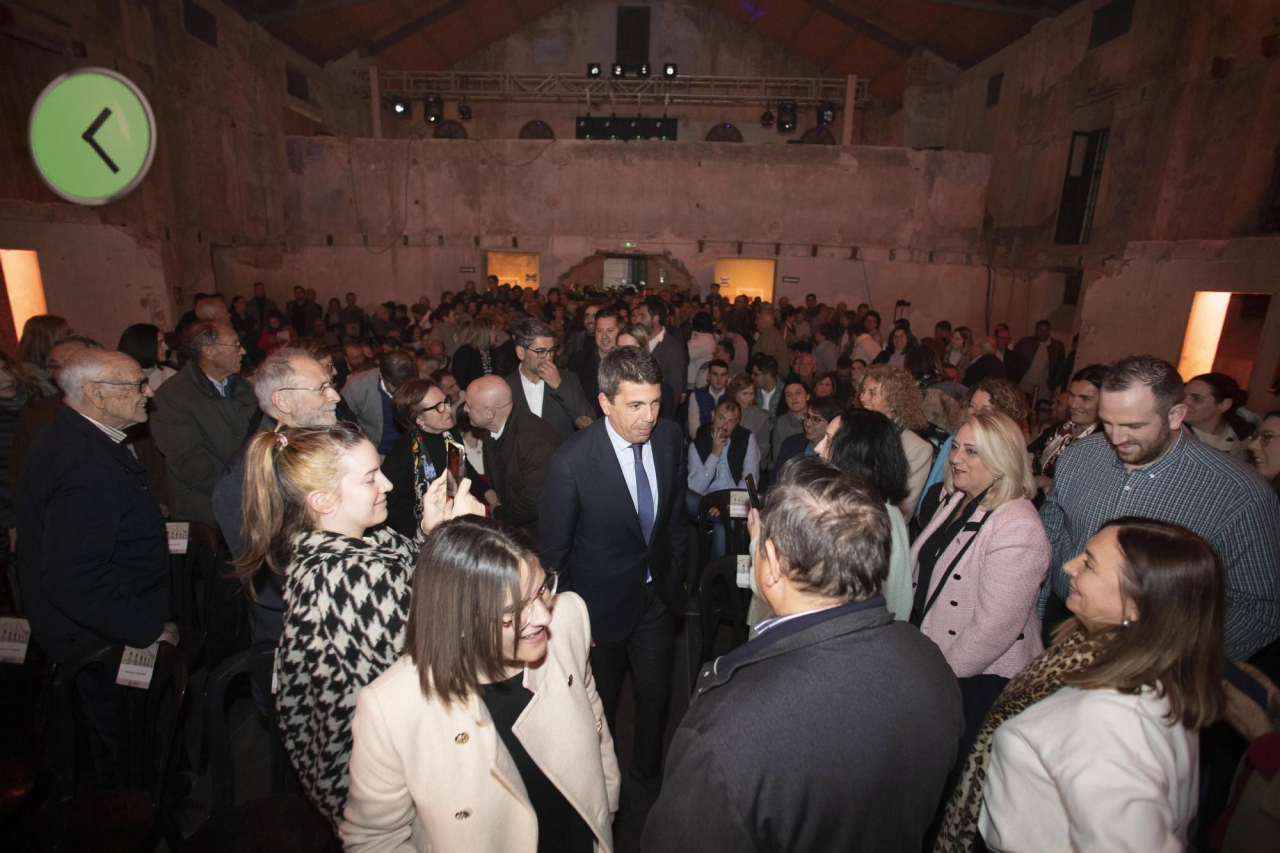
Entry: 1:23
